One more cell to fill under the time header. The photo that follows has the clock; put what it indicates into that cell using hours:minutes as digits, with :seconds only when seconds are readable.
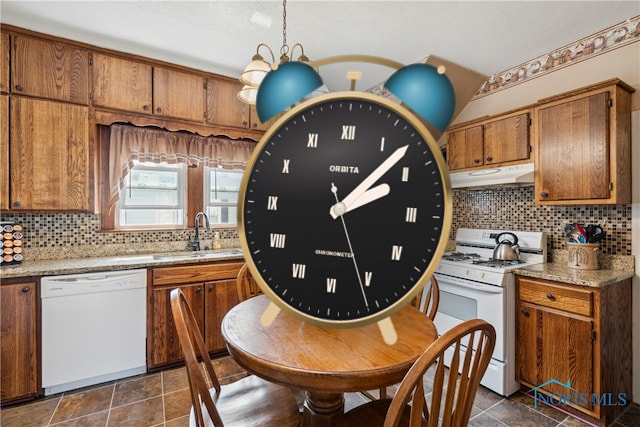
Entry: 2:07:26
